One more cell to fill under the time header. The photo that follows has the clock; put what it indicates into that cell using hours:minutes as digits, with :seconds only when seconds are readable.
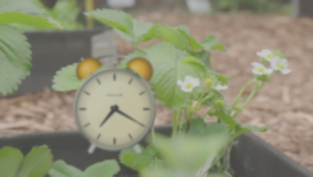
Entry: 7:20
